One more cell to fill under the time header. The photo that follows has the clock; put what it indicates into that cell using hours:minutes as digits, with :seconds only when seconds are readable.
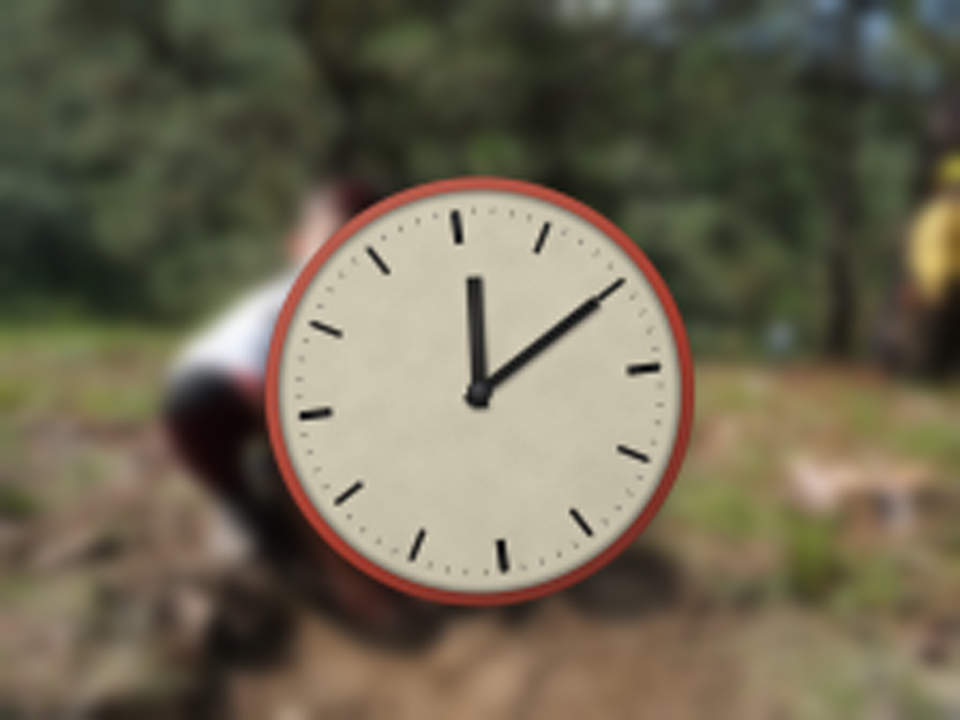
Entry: 12:10
